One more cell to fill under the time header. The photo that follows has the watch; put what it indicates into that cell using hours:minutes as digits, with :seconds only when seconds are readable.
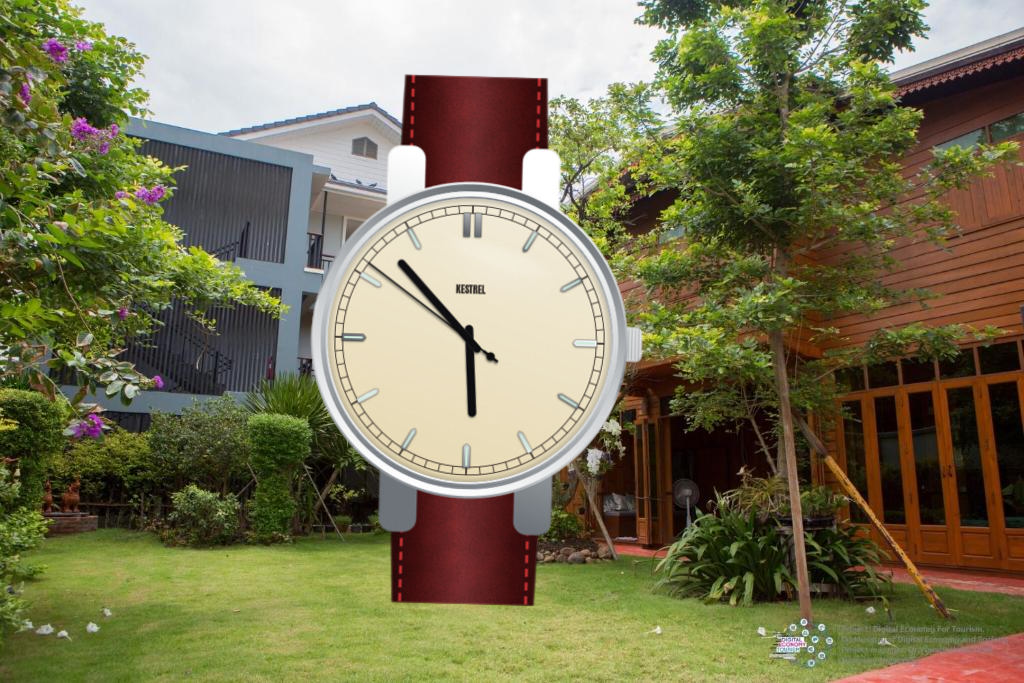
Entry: 5:52:51
